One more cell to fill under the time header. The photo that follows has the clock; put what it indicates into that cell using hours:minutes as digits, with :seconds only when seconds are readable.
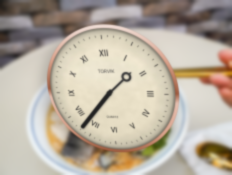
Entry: 1:37
